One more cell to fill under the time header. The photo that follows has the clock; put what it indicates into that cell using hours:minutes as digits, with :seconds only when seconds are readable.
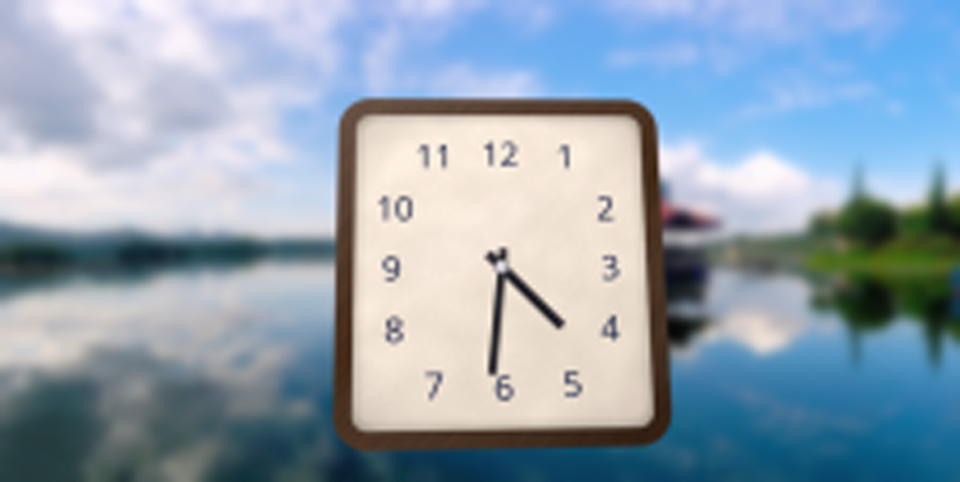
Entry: 4:31
